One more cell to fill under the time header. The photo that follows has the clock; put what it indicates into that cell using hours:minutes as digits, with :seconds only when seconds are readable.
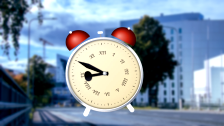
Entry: 8:50
